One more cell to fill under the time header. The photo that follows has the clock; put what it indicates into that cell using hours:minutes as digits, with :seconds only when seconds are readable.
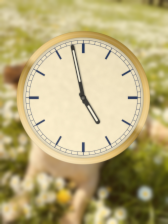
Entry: 4:58
